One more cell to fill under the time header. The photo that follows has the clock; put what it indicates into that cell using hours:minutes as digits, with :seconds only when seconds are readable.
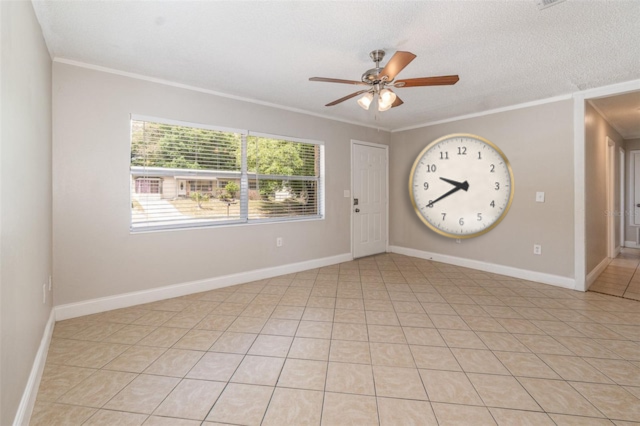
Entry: 9:40
